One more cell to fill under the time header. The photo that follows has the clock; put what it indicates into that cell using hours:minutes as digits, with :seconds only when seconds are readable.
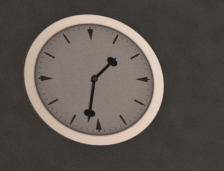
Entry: 1:32
